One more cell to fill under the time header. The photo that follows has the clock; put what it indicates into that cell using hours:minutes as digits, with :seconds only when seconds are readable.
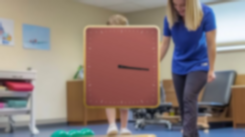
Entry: 3:16
